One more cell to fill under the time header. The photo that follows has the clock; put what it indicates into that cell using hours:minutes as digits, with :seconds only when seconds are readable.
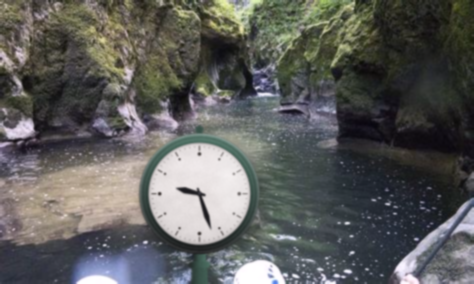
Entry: 9:27
